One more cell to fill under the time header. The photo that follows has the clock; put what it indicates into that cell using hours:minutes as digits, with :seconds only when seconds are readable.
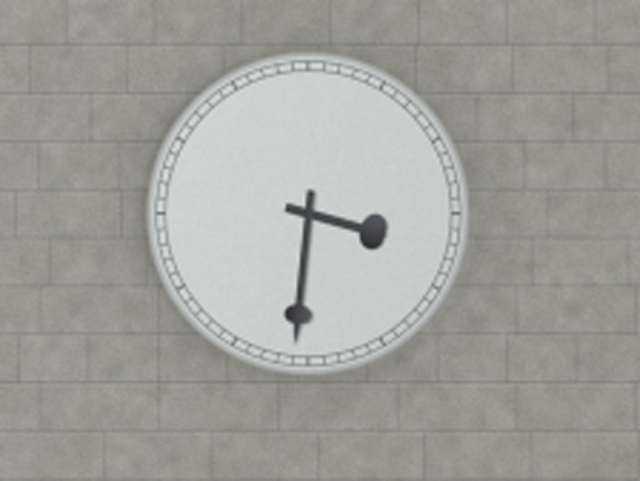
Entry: 3:31
